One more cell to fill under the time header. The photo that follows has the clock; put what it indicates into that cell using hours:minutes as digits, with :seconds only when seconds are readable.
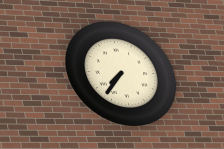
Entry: 7:37
